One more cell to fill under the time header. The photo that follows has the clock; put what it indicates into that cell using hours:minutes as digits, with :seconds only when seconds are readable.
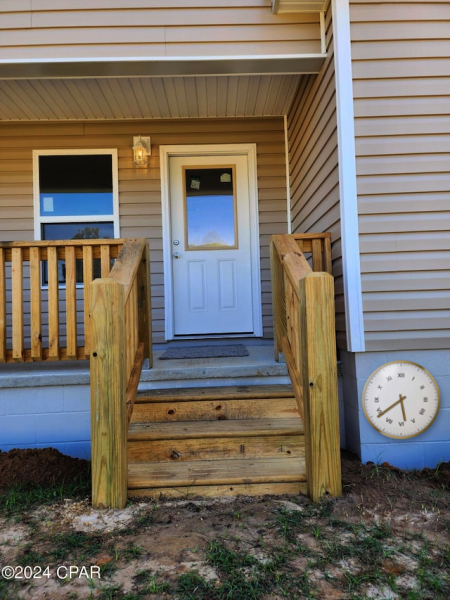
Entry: 5:39
